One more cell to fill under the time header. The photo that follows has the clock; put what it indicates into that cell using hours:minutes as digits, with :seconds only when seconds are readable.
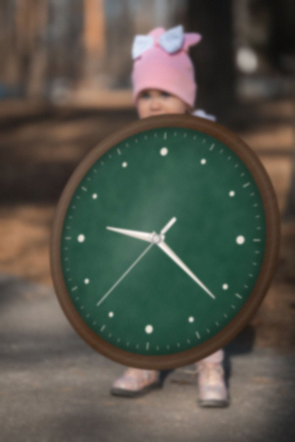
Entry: 9:21:37
